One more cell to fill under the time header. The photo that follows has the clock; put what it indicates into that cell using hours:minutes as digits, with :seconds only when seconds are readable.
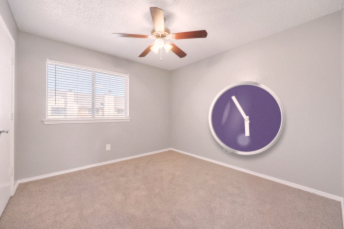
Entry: 5:55
